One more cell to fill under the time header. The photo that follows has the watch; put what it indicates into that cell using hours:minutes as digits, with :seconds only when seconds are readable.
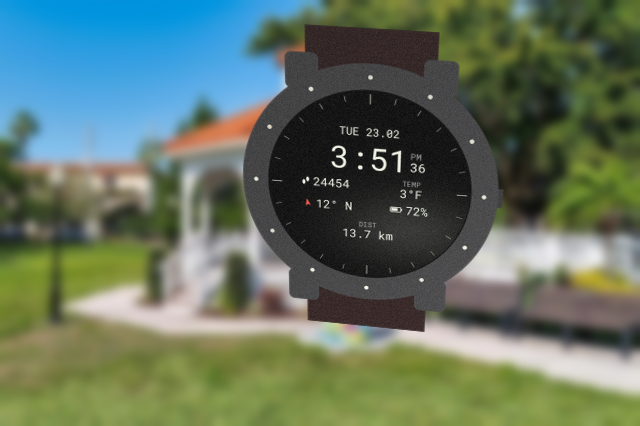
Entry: 3:51:36
